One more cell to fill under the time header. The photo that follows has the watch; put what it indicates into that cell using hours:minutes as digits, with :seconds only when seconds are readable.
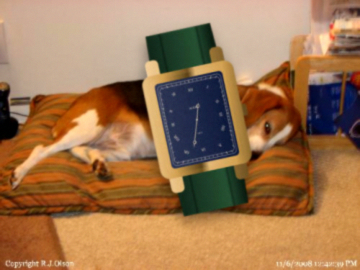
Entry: 12:33
